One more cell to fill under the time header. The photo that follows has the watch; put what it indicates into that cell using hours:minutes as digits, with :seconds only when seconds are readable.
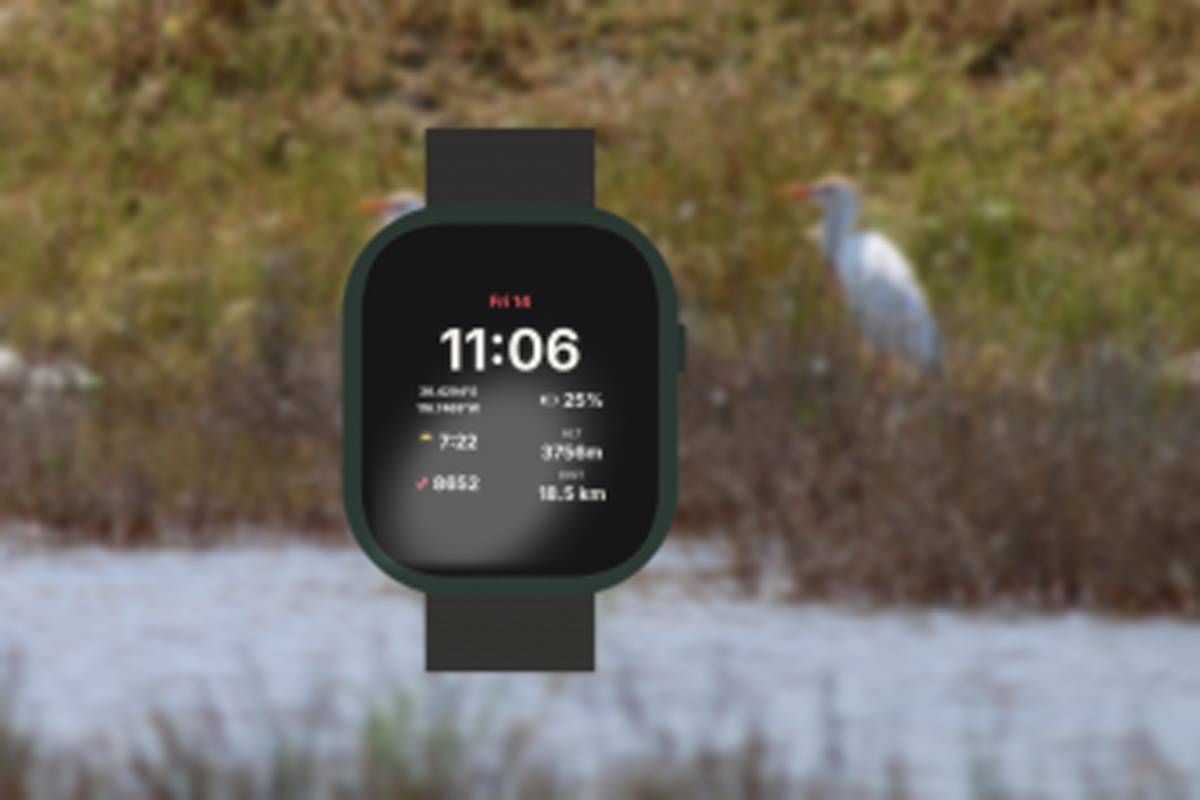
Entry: 11:06
